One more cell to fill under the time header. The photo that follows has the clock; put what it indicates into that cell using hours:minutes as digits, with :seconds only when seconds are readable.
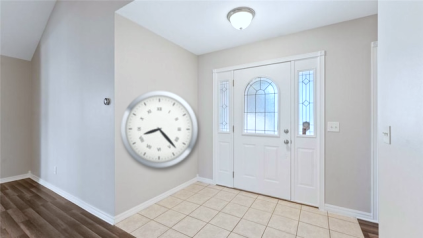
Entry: 8:23
